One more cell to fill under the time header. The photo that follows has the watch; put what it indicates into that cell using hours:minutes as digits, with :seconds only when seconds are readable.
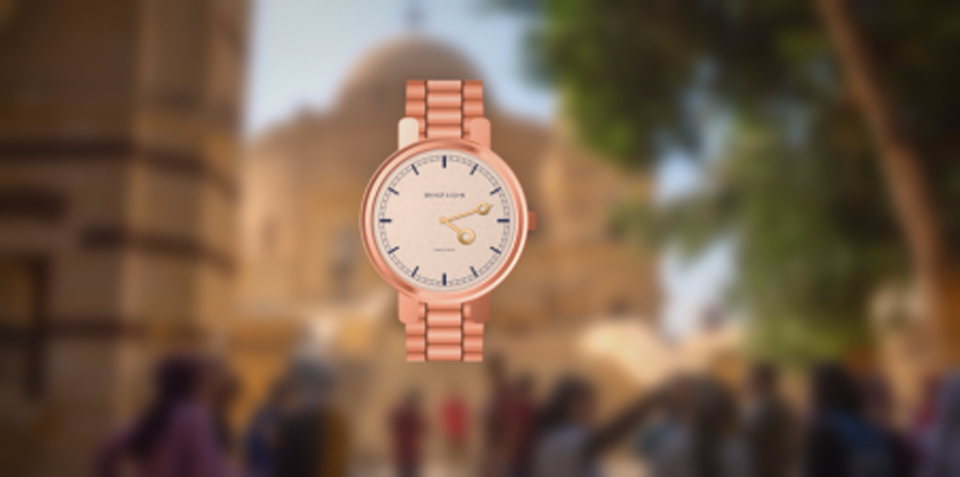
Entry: 4:12
